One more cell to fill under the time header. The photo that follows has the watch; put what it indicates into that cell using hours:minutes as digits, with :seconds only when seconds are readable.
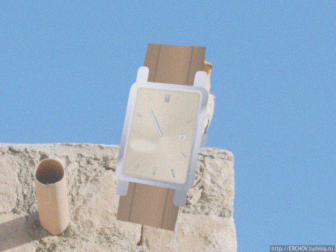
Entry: 10:54
